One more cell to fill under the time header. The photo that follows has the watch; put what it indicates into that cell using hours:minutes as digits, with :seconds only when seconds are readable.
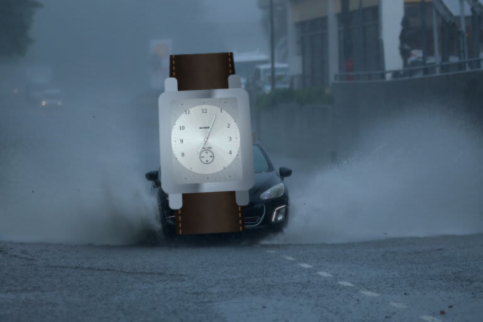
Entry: 7:04
